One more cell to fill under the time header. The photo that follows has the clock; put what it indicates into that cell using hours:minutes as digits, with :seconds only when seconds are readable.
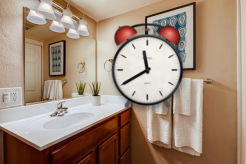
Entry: 11:40
